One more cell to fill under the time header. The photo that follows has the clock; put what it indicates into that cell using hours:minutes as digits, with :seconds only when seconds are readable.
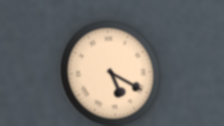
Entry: 5:20
